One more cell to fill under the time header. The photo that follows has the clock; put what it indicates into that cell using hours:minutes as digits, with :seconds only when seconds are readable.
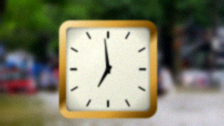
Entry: 6:59
